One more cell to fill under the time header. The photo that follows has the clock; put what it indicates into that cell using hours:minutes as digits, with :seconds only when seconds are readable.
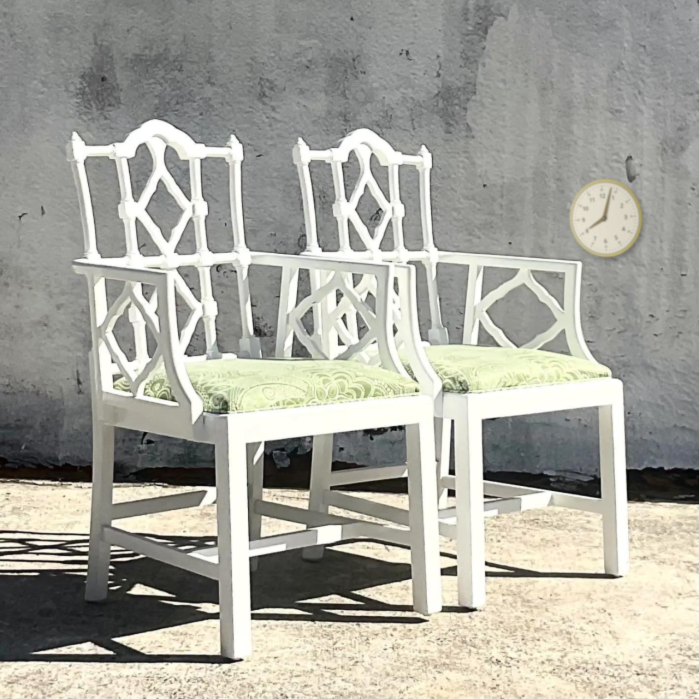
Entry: 8:03
